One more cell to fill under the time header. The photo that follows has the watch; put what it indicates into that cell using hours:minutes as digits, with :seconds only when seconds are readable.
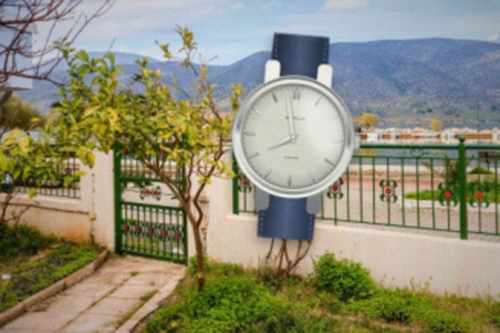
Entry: 7:58
